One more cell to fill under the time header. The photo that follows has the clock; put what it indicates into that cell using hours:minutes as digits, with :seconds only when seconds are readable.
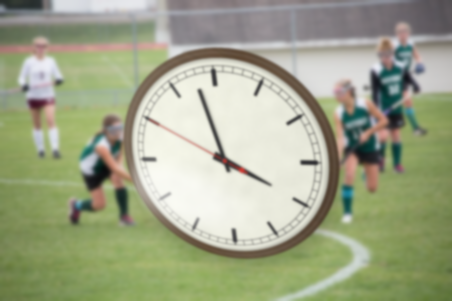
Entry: 3:57:50
